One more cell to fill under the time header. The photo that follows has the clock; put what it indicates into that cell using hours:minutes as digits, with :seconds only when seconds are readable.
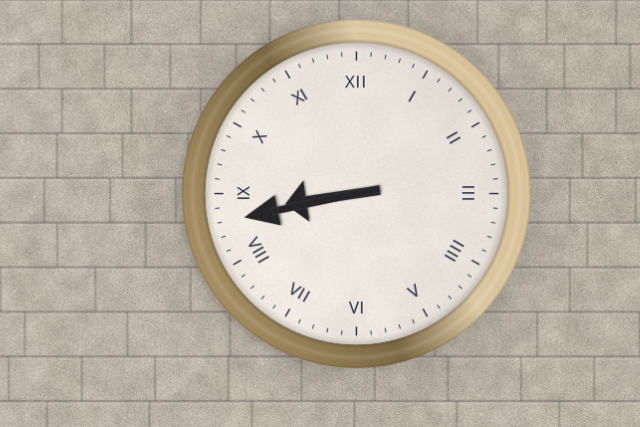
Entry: 8:43
